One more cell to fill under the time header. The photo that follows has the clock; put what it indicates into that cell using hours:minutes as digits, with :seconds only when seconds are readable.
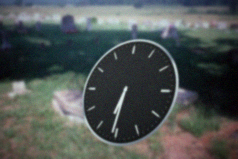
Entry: 6:31
